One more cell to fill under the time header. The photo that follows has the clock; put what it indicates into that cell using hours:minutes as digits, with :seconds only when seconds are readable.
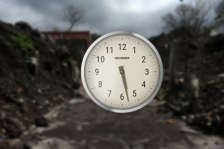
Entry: 5:28
